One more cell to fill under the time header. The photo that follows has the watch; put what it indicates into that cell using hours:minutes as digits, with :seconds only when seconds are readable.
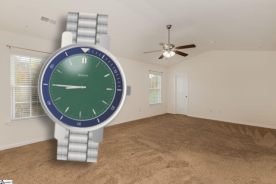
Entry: 8:45
